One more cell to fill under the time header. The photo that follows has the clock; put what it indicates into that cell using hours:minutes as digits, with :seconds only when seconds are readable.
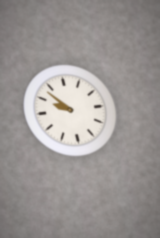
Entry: 9:53
